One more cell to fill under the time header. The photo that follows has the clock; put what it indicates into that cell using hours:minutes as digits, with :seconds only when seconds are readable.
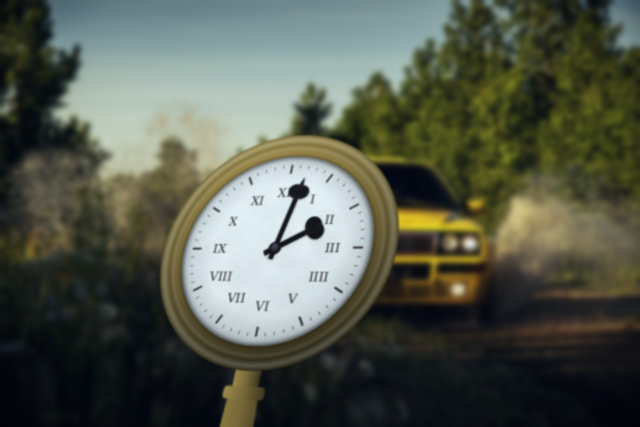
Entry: 2:02
